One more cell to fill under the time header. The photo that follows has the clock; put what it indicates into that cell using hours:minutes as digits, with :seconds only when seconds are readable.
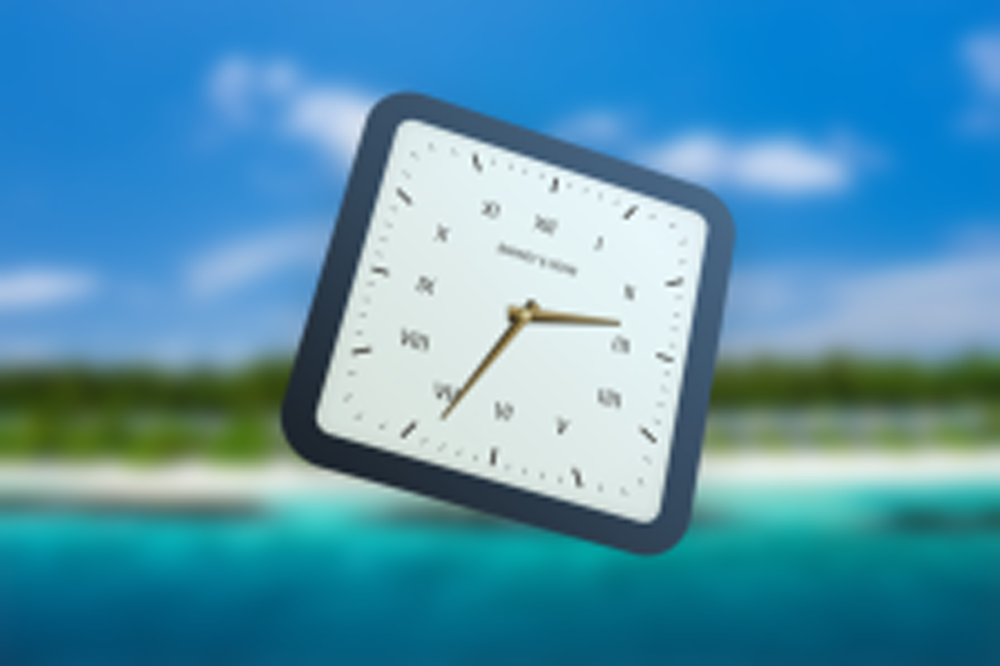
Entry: 2:34
